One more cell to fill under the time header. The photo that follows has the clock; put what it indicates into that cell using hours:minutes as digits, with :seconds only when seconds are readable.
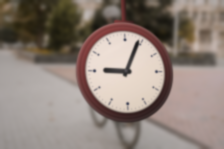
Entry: 9:04
